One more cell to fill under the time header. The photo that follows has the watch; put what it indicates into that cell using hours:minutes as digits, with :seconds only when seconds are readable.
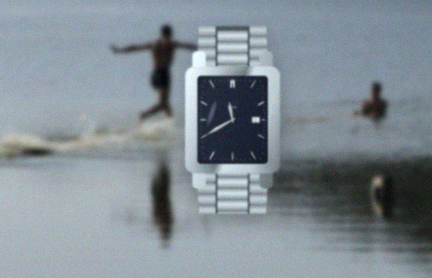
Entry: 11:40
